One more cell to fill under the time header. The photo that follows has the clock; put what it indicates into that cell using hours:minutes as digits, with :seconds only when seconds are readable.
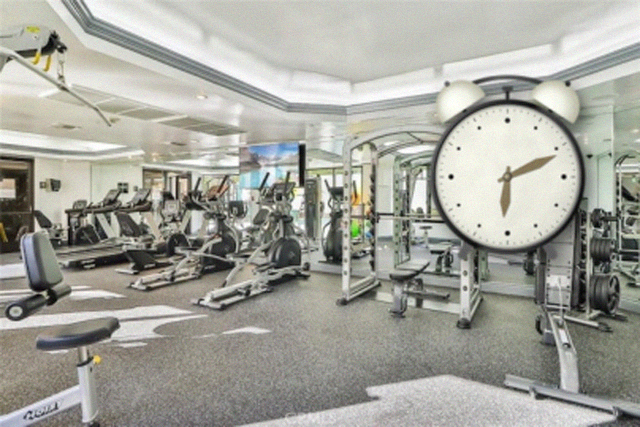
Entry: 6:11
